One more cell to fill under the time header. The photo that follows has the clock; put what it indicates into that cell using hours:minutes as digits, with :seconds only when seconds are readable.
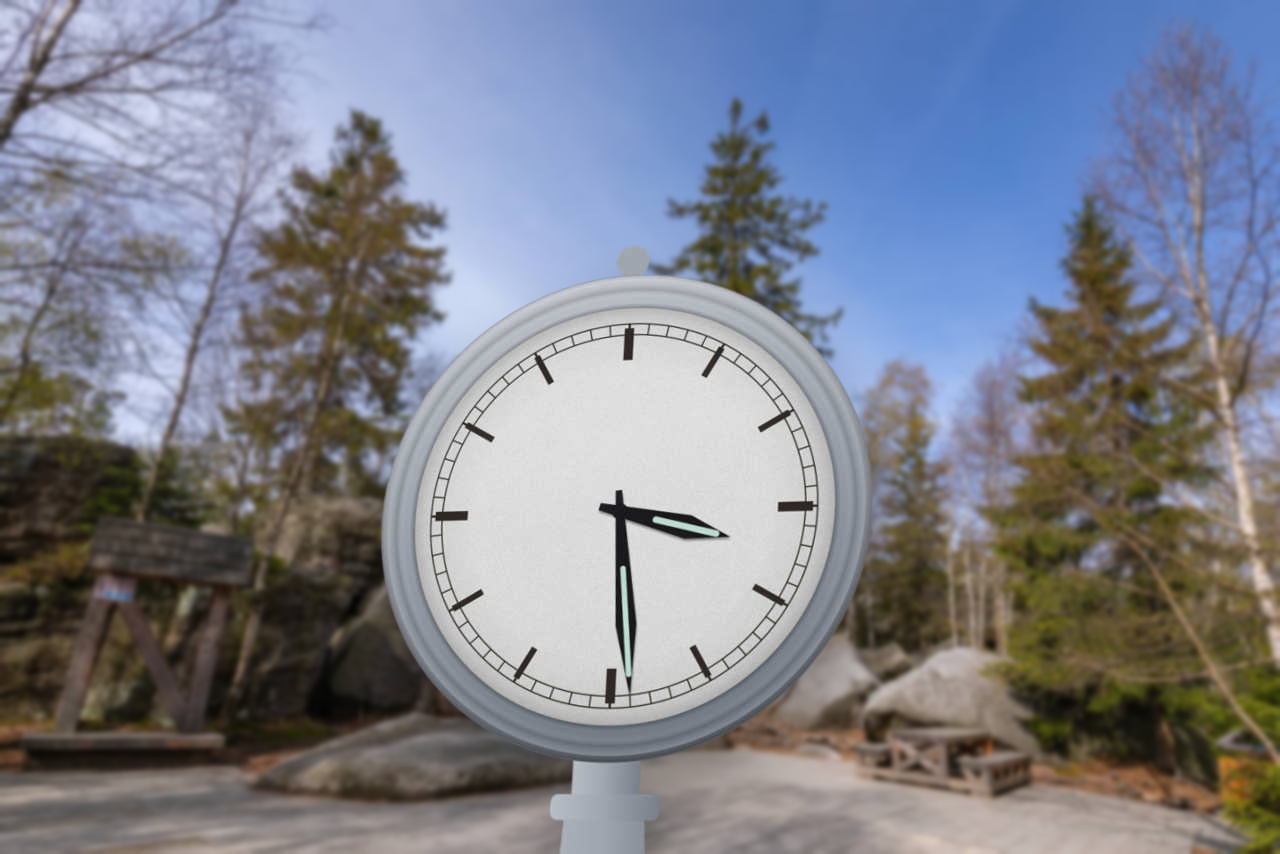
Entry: 3:29
